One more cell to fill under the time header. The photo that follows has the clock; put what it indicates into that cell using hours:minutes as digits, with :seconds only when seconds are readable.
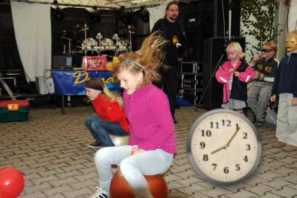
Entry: 8:06
